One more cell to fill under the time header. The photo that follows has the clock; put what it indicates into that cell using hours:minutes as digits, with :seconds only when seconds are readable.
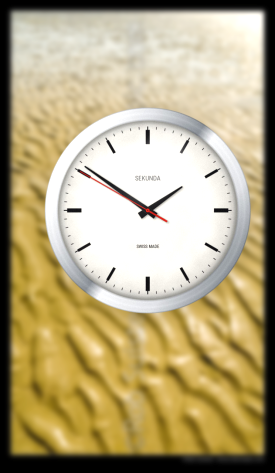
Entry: 1:50:50
